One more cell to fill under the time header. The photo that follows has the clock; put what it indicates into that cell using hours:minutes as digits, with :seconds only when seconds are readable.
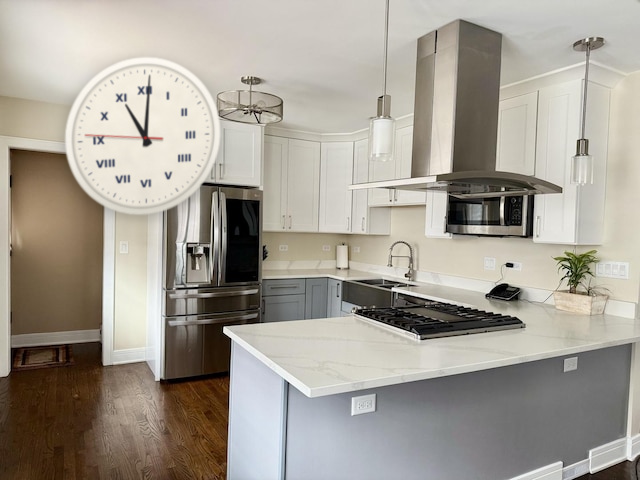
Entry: 11:00:46
